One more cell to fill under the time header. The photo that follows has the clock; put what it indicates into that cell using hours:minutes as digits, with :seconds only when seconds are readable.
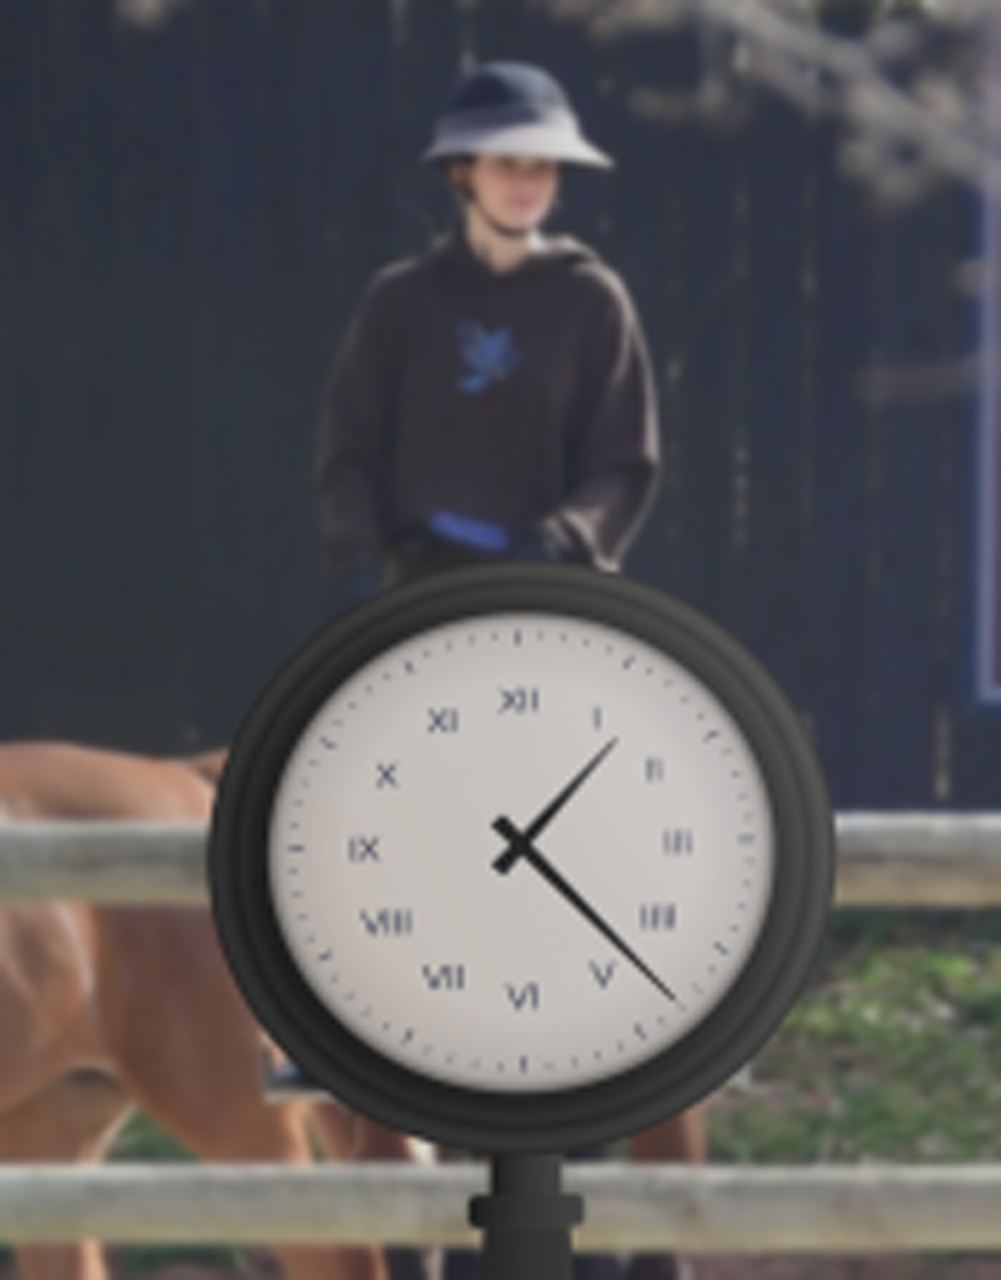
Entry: 1:23
